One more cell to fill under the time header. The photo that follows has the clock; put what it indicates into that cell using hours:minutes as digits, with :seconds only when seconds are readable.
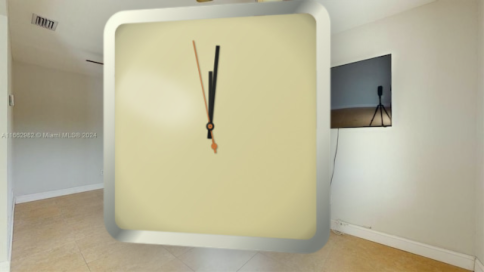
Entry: 12:00:58
